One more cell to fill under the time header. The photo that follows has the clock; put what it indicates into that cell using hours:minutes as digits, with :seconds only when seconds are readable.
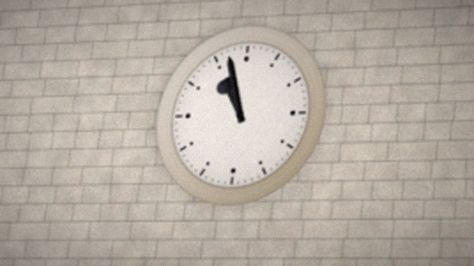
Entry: 10:57
